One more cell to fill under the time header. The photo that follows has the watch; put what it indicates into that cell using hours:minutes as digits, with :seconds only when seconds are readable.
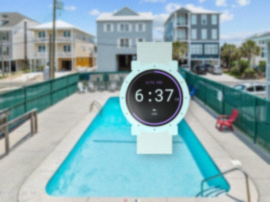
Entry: 6:37
